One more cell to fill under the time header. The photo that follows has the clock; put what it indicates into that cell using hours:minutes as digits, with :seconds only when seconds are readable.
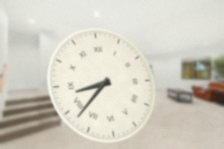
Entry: 8:38
